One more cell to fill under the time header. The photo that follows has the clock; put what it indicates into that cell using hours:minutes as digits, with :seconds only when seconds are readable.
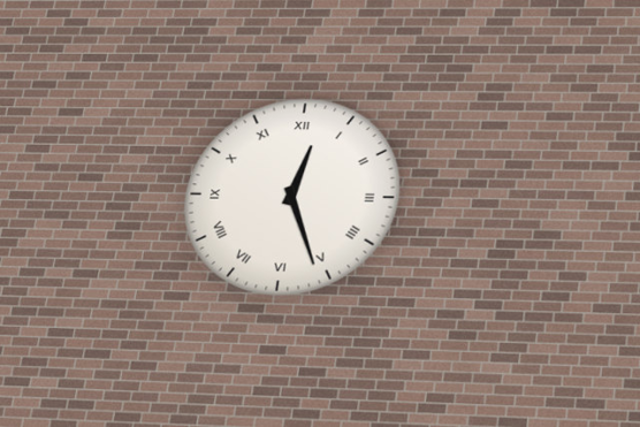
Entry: 12:26
